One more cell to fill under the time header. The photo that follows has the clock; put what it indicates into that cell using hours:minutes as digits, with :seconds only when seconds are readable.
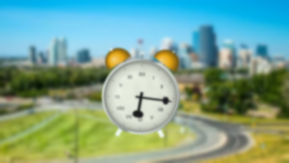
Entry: 6:16
